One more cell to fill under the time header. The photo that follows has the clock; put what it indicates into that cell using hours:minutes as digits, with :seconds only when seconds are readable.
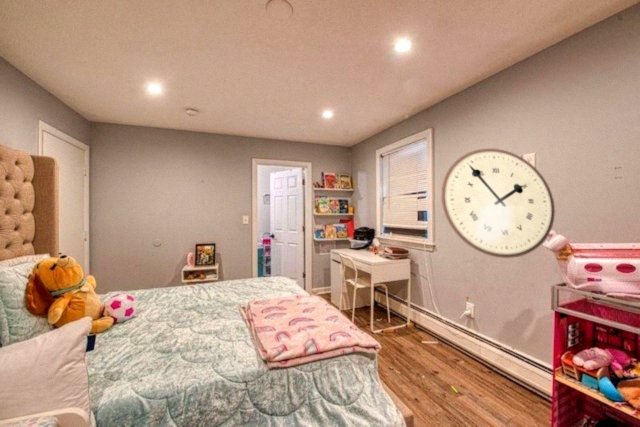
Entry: 1:54
